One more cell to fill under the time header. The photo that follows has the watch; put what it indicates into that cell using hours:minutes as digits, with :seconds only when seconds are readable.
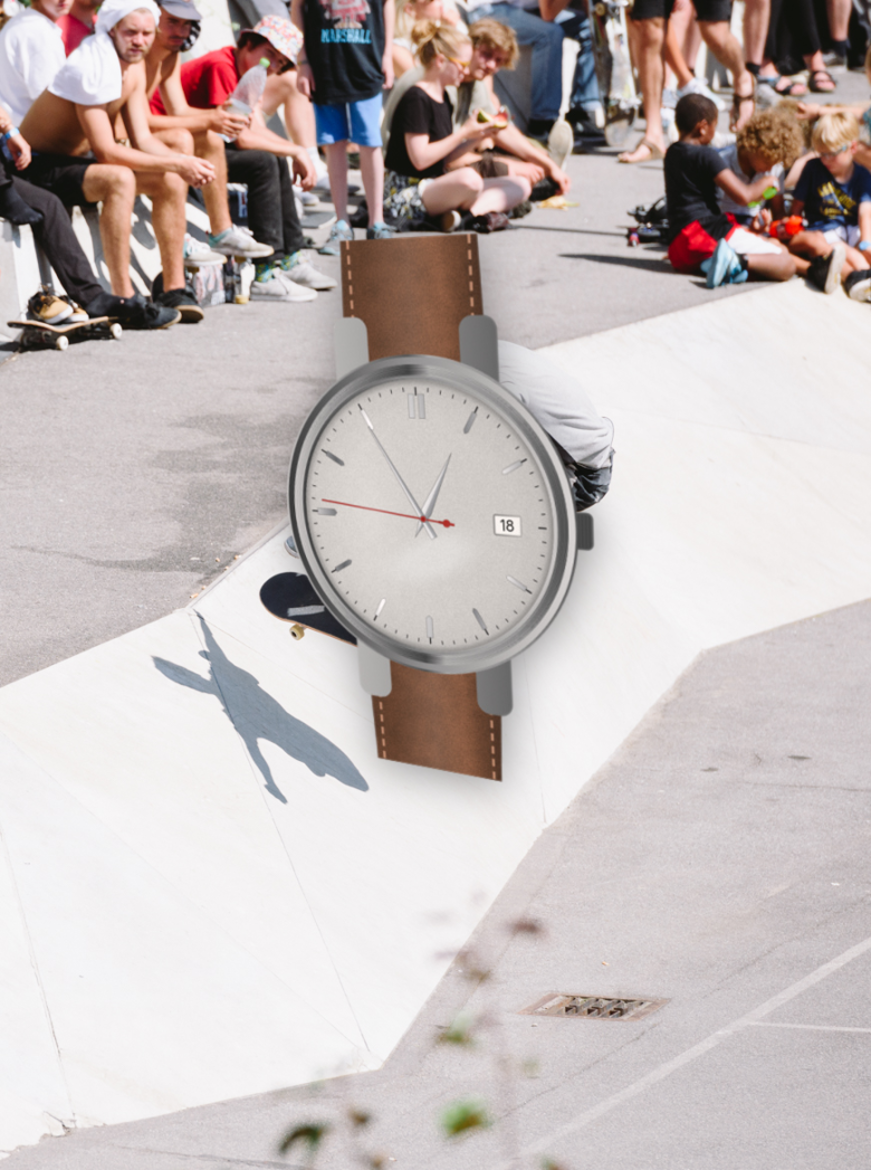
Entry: 12:54:46
